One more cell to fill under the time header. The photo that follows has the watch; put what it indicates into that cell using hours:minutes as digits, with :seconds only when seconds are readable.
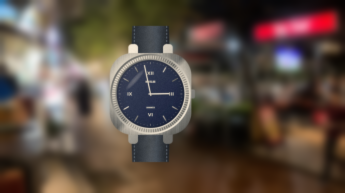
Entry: 2:58
